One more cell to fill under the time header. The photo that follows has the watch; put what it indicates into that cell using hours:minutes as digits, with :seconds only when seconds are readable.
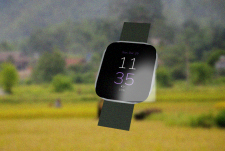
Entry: 11:35
